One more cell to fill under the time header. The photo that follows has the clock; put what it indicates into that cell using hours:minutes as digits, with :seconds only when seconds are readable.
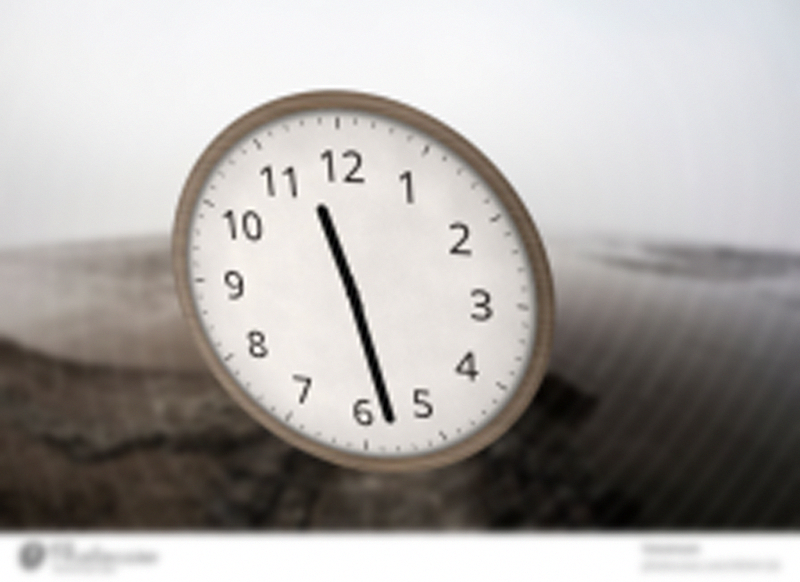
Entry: 11:28
